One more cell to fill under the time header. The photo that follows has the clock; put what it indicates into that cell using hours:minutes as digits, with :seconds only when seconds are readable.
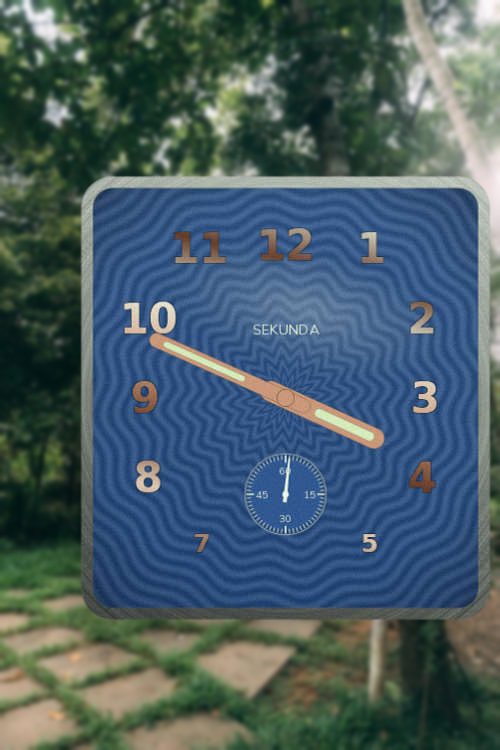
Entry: 3:49:01
